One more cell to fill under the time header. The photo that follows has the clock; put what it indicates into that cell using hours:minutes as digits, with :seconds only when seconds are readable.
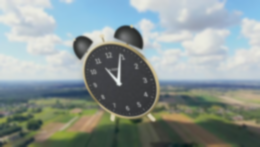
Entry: 11:04
